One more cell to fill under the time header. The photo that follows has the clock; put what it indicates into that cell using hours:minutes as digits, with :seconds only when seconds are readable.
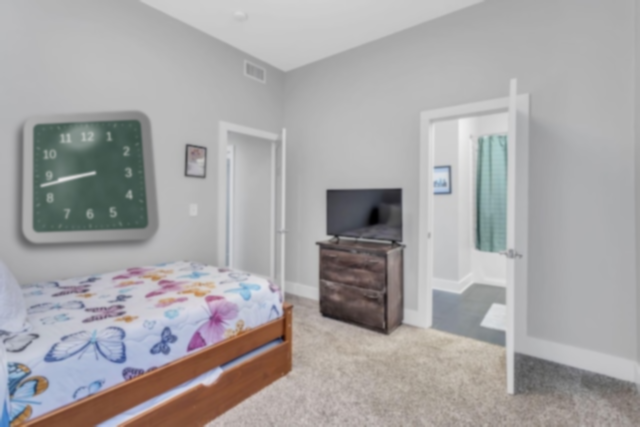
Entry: 8:43
